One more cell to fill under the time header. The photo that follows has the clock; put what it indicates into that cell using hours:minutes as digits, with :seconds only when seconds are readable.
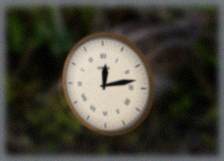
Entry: 12:13
